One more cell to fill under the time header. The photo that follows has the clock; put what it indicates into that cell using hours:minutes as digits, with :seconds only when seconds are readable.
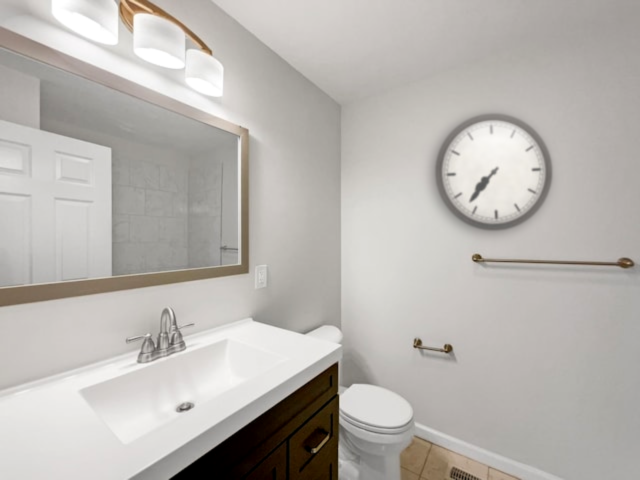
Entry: 7:37
